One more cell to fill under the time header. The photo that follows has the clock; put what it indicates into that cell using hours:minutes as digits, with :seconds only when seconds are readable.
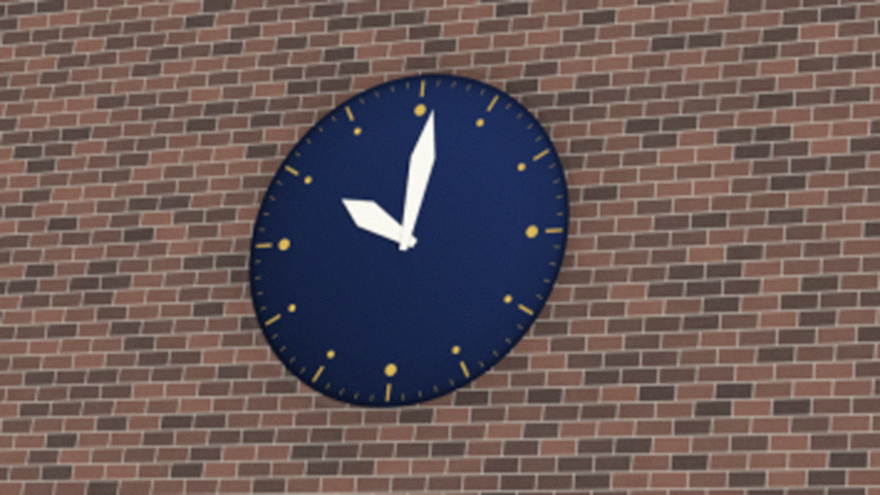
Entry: 10:01
